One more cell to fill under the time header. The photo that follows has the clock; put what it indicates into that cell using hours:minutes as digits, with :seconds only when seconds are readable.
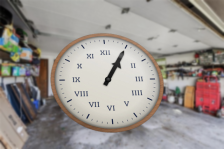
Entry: 1:05
